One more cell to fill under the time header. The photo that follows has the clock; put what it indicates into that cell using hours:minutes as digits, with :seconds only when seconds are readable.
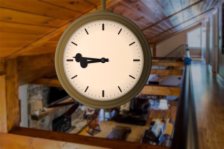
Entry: 8:46
